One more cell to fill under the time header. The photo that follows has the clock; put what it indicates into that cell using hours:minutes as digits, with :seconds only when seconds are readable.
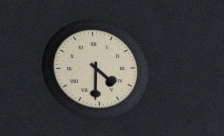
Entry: 4:31
